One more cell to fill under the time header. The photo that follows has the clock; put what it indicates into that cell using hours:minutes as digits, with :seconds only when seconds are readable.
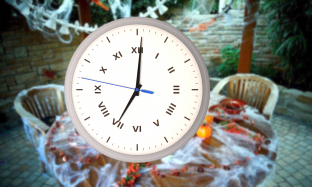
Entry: 7:00:47
